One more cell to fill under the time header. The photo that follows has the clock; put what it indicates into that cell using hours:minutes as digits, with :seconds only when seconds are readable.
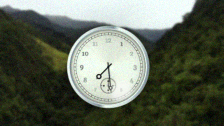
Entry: 7:29
